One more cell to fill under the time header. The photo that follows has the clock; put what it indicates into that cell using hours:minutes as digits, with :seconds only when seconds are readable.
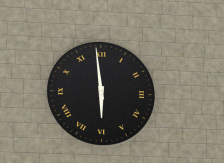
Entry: 5:59
